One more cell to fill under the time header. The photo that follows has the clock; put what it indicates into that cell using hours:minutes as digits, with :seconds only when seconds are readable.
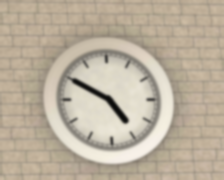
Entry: 4:50
